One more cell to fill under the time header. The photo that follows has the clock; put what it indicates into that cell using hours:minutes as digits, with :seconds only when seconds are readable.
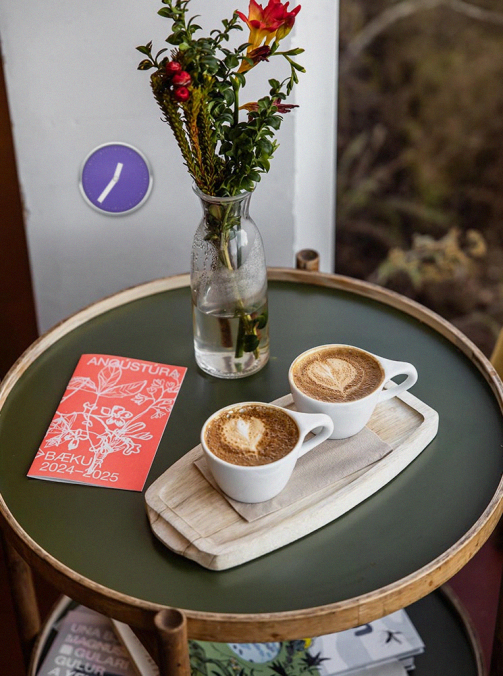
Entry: 12:36
